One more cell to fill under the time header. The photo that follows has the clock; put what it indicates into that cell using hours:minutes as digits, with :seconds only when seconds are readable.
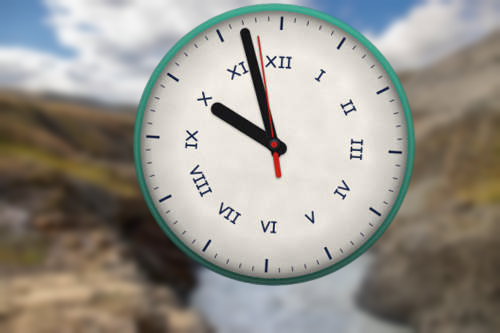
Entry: 9:56:58
